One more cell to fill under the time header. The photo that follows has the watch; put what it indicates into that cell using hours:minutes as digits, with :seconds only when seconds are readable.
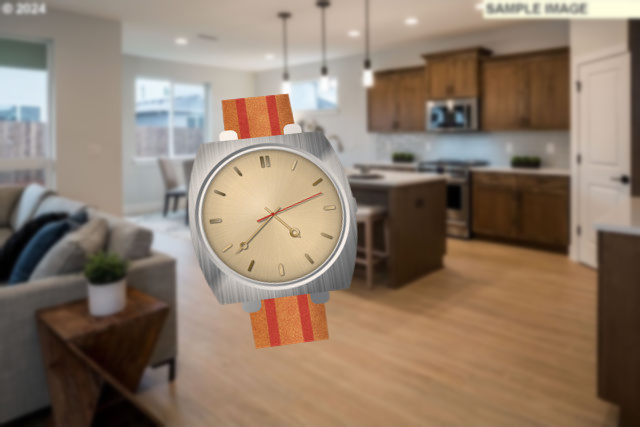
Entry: 4:38:12
